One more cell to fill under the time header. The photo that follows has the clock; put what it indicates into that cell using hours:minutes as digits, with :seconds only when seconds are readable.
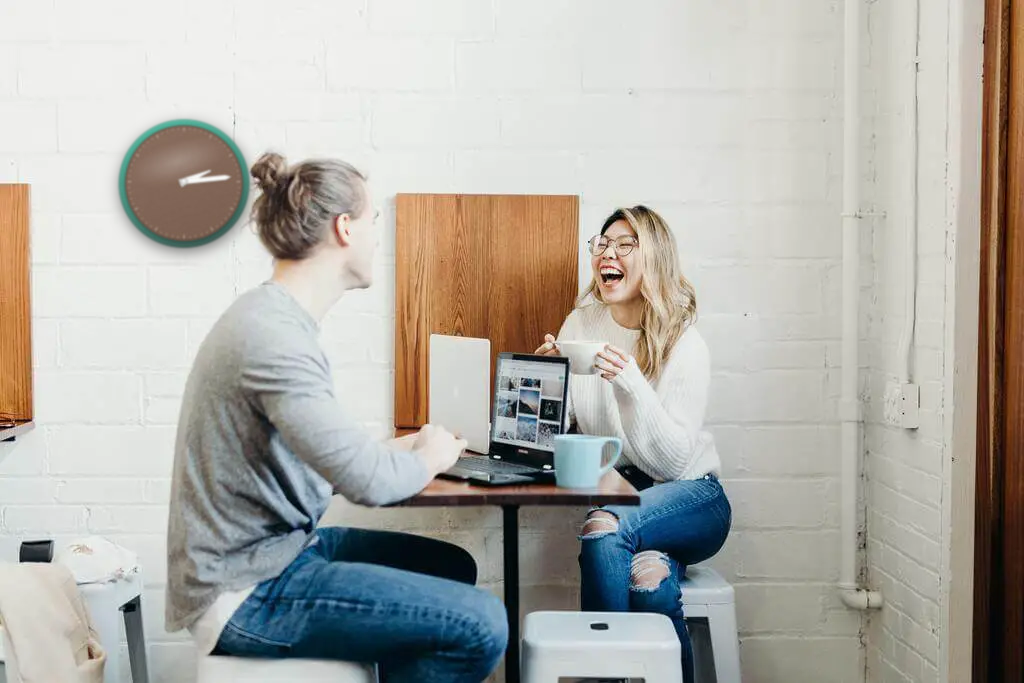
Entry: 2:14
